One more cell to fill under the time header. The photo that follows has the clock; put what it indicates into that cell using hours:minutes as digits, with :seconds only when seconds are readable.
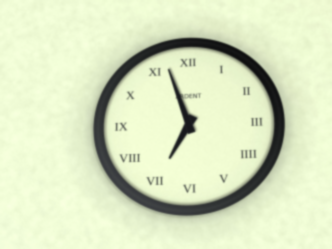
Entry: 6:57
